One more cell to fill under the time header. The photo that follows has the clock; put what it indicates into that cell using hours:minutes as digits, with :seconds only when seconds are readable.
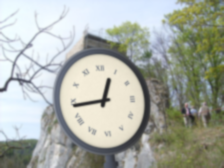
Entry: 12:44
